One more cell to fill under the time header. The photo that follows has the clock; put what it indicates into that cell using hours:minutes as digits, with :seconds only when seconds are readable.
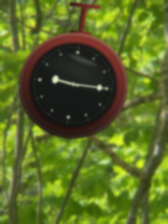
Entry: 9:15
